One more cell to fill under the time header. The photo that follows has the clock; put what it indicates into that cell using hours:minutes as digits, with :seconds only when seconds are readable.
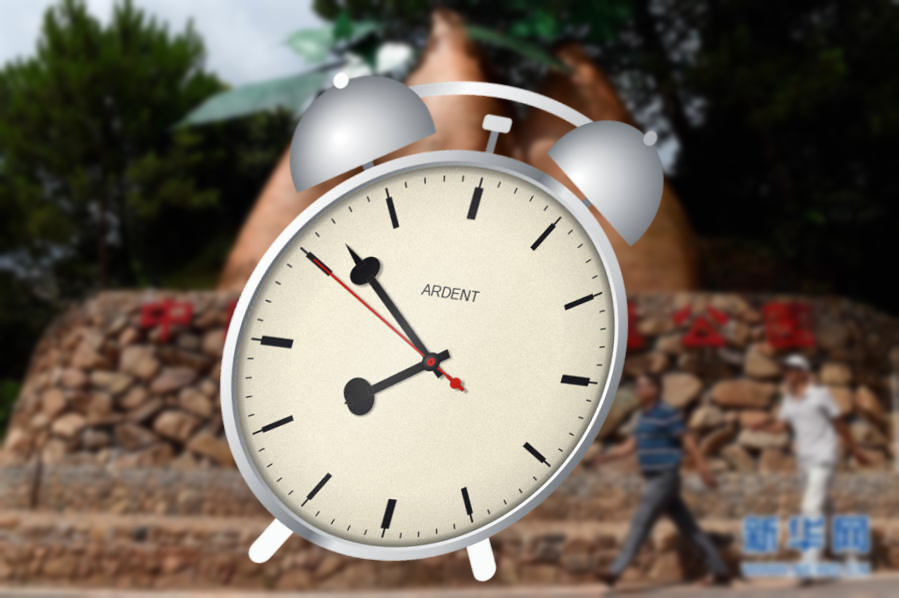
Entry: 7:51:50
